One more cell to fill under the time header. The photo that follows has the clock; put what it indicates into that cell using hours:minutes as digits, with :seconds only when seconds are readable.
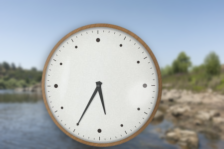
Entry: 5:35
